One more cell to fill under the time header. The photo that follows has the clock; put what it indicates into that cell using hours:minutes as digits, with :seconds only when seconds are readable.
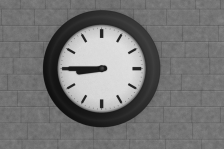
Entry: 8:45
